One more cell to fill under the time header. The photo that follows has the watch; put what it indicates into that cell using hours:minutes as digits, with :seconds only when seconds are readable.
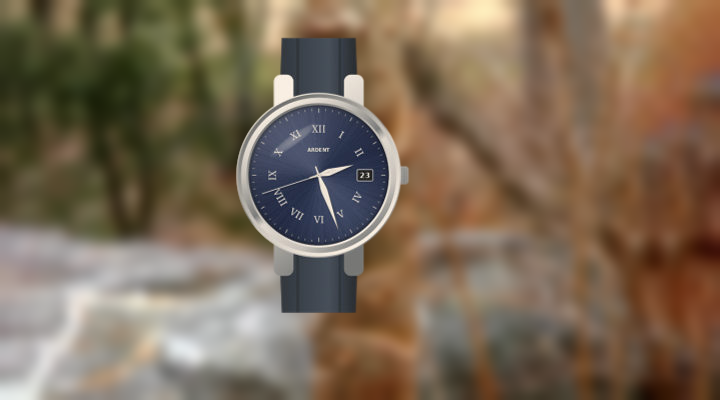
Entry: 2:26:42
